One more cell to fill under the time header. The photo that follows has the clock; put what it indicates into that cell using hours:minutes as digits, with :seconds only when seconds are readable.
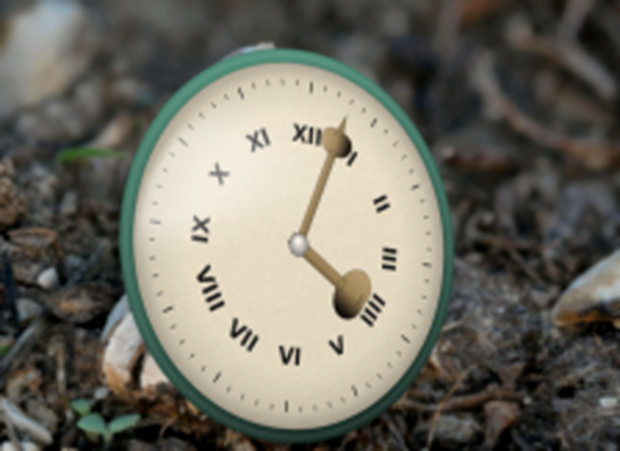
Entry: 4:03
